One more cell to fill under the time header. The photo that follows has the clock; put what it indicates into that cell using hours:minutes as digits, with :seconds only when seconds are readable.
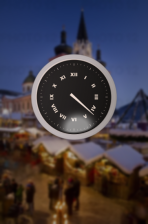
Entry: 4:22
